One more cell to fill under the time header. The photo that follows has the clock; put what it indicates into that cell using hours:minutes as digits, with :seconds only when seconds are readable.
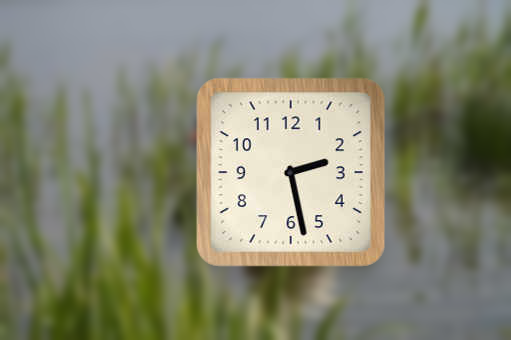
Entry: 2:28
